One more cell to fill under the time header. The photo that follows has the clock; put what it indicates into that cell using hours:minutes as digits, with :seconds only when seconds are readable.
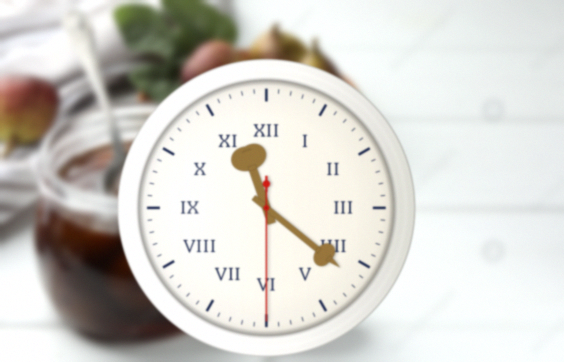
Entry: 11:21:30
